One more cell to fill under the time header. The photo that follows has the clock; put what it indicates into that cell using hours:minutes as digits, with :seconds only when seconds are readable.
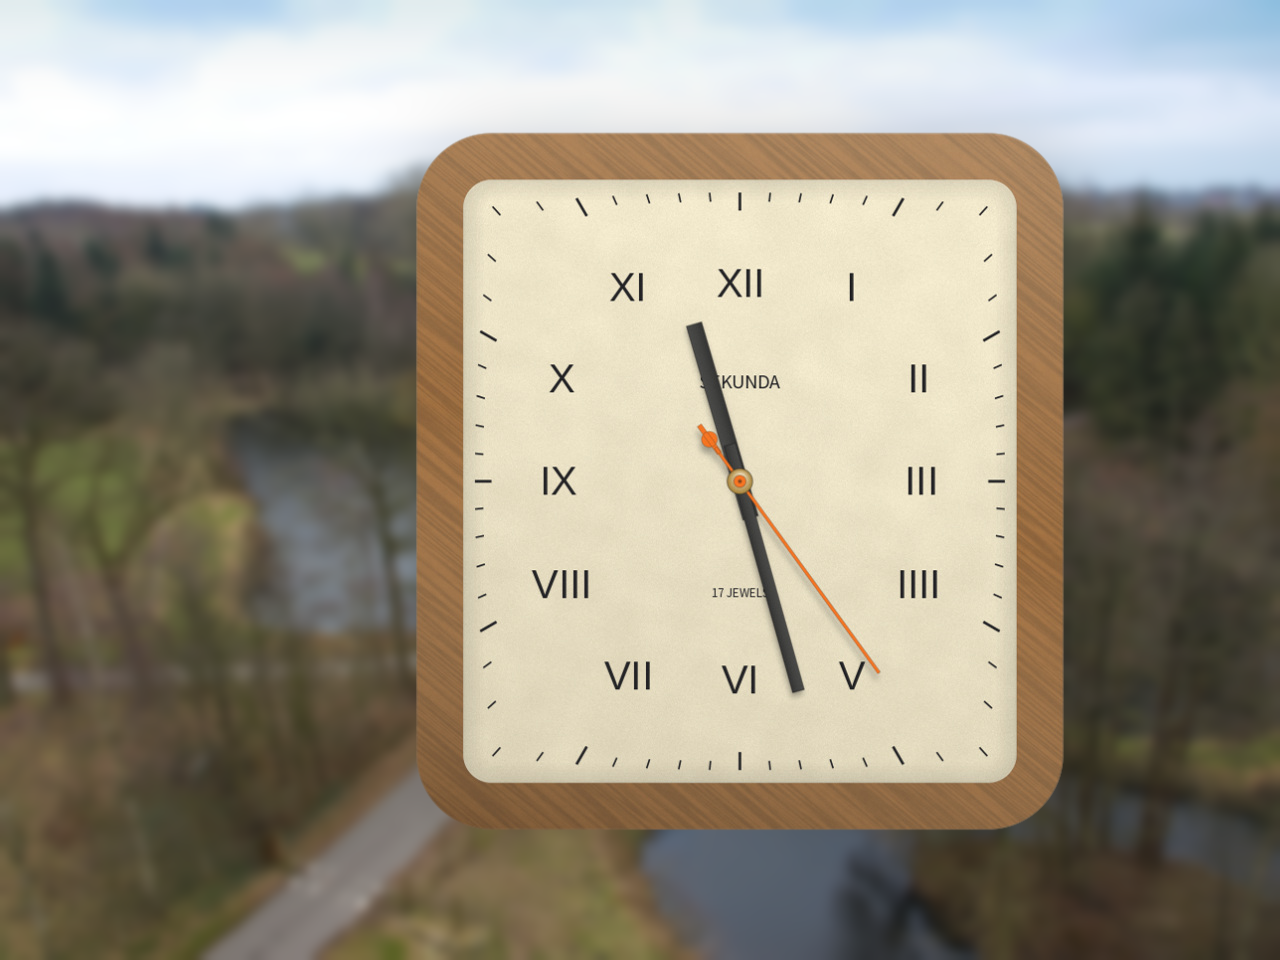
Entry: 11:27:24
